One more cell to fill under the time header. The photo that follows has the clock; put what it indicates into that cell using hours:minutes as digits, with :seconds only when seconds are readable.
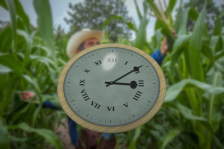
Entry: 3:09
